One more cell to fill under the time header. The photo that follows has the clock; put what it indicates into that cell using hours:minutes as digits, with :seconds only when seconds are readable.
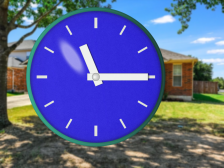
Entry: 11:15
